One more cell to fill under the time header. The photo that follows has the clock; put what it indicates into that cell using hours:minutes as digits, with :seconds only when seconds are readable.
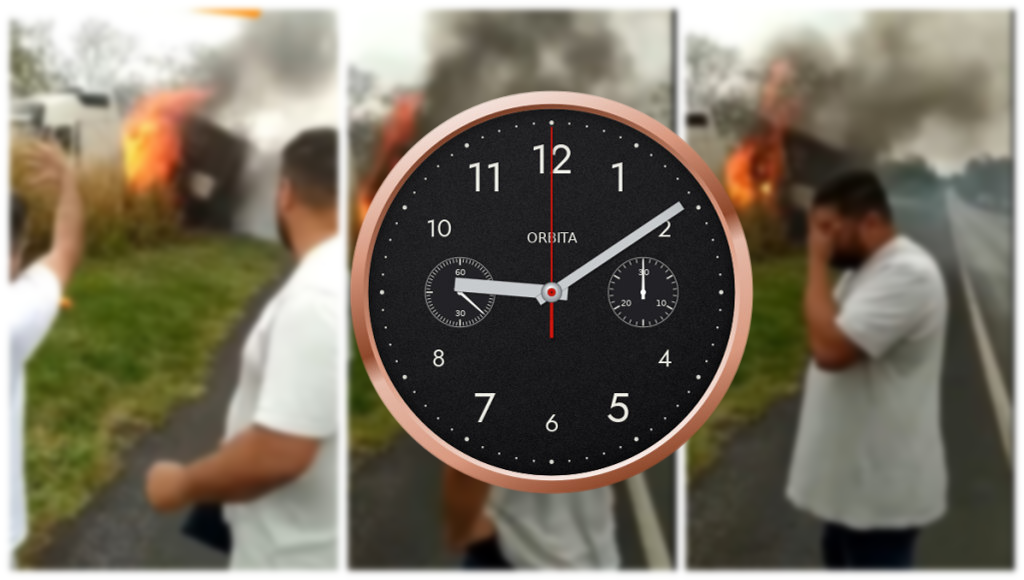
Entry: 9:09:22
